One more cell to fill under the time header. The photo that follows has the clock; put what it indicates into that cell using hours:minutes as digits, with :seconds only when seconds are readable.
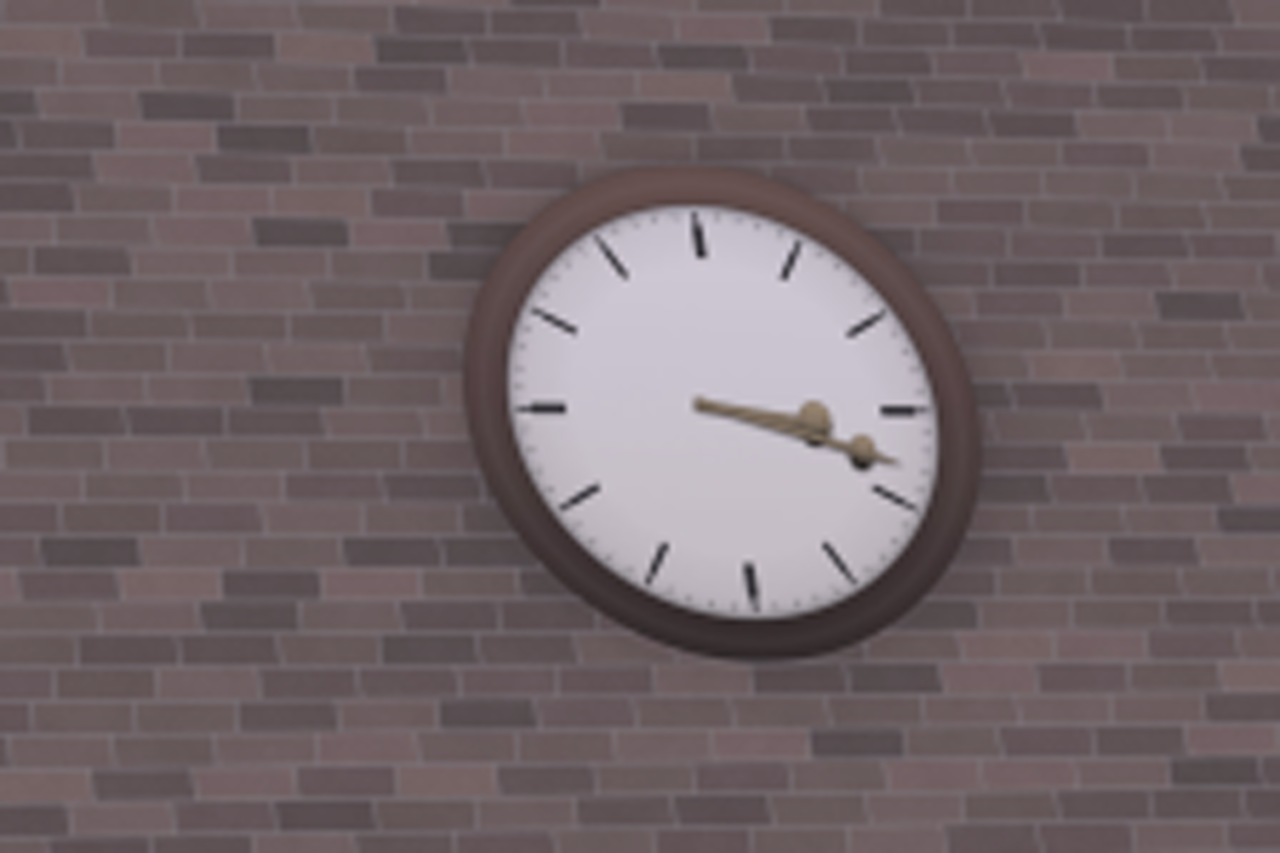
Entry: 3:18
